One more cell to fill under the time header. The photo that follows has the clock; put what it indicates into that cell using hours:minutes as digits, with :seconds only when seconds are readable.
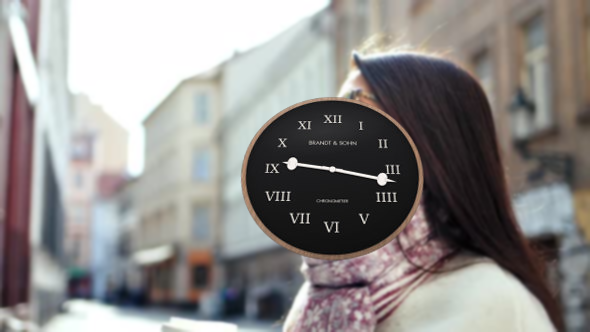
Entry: 9:17
